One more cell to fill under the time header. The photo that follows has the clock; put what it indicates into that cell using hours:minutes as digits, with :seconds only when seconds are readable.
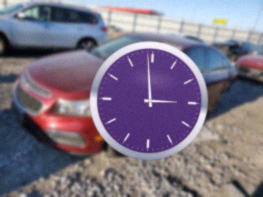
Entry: 2:59
